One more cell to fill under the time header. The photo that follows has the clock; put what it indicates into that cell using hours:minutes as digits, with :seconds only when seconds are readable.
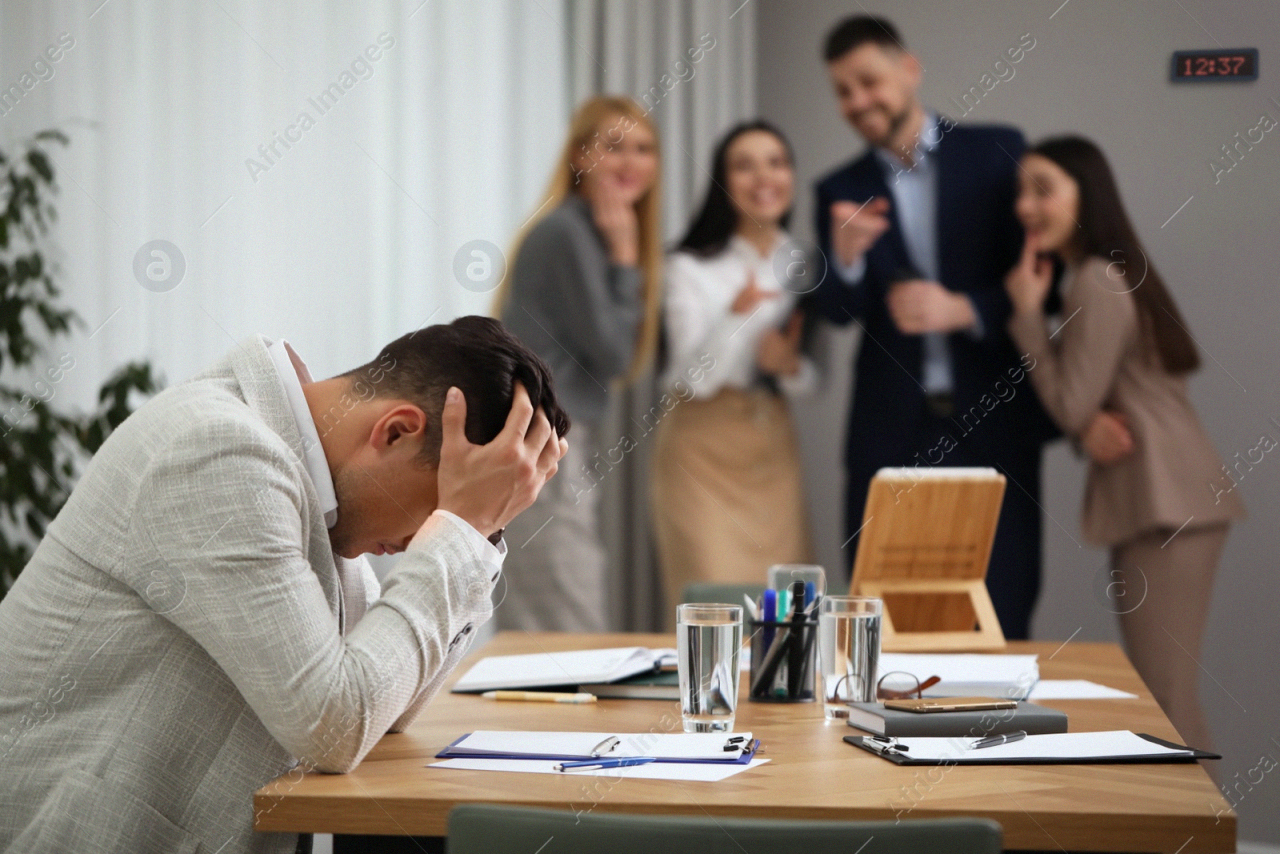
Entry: 12:37
